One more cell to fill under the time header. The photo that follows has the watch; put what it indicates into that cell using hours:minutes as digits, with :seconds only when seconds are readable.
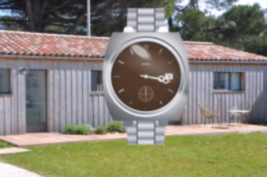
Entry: 3:17
